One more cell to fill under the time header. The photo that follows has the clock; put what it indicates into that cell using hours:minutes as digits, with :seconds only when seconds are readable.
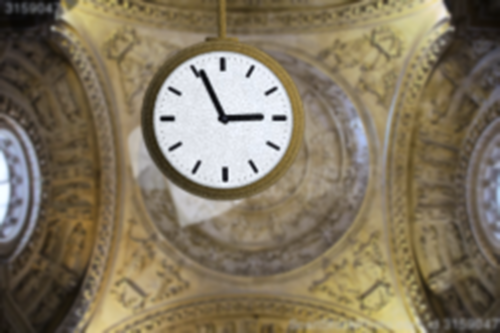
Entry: 2:56
